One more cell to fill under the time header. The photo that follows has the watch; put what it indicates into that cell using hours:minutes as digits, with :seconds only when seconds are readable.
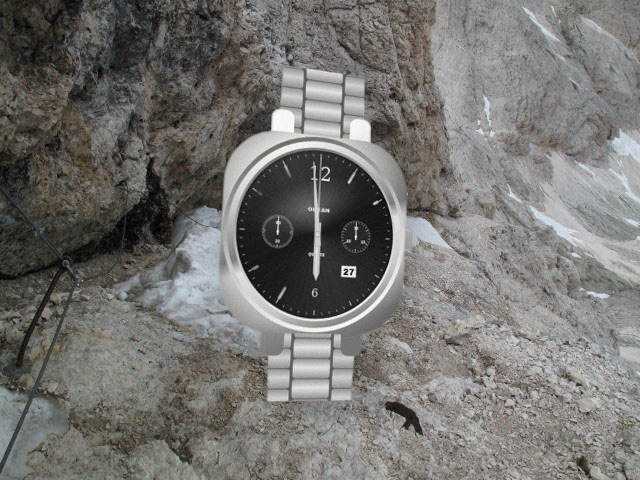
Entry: 5:59
